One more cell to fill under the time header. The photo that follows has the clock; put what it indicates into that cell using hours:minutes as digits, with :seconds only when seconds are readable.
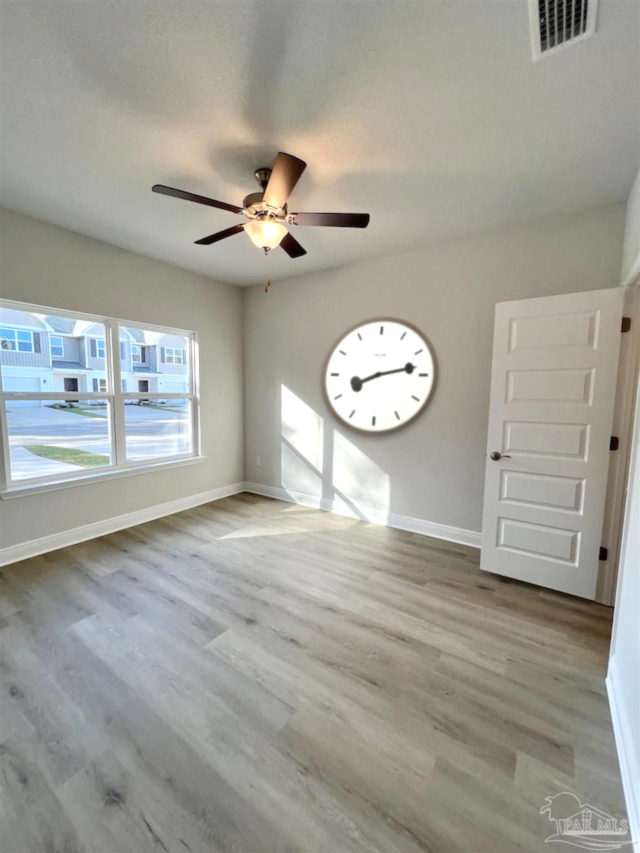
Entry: 8:13
